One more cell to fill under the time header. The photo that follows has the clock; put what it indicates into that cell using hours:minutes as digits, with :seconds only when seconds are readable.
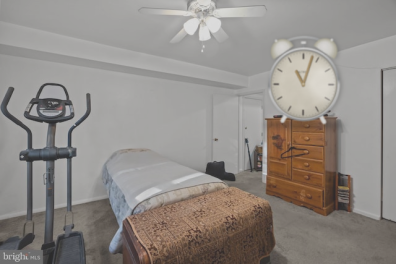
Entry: 11:03
